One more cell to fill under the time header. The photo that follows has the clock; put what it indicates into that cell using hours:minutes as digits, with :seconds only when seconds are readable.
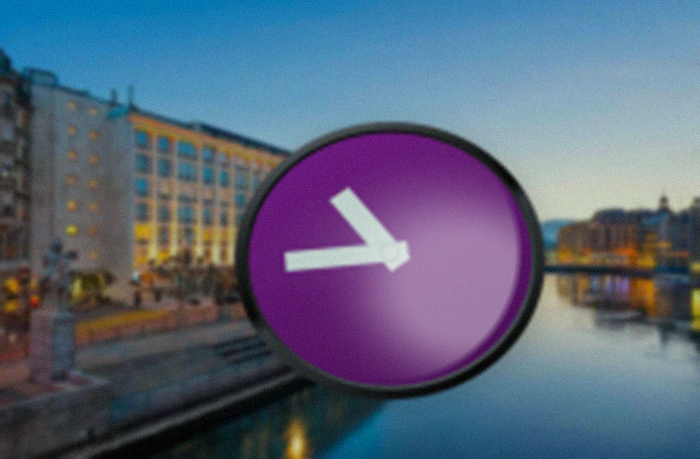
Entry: 10:44
